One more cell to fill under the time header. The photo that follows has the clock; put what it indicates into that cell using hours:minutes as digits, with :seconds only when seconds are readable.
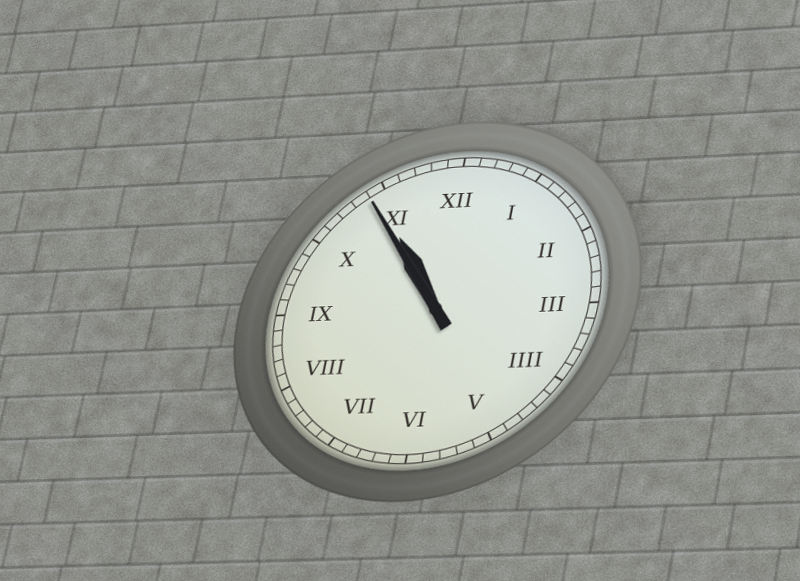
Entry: 10:54
